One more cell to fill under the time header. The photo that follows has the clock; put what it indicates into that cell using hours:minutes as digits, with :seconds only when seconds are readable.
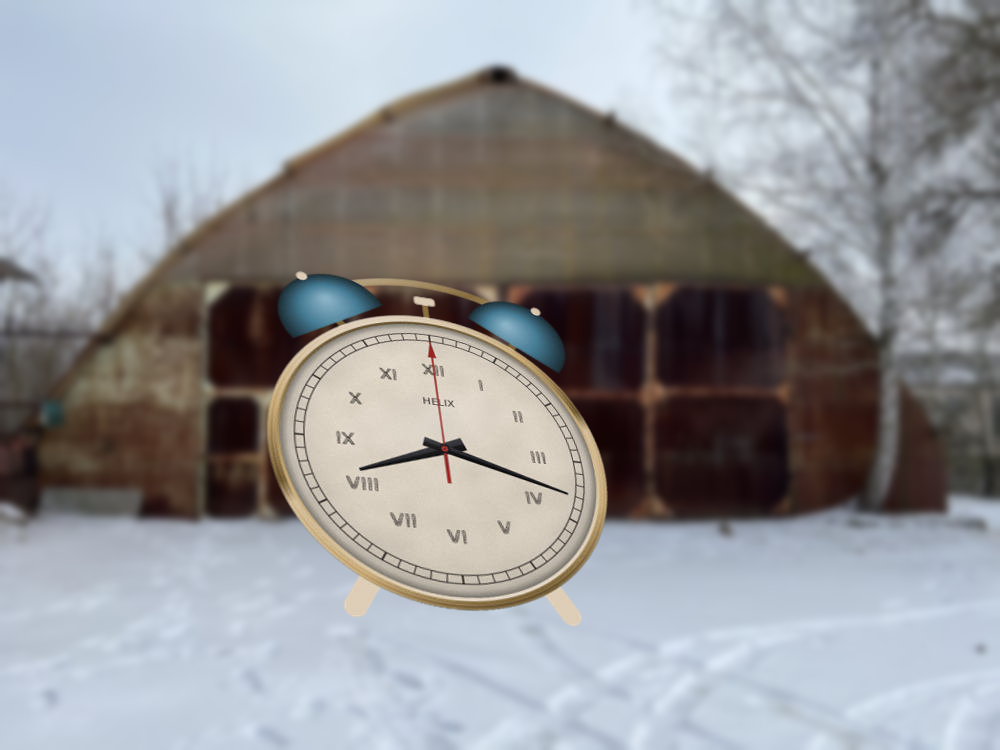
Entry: 8:18:00
